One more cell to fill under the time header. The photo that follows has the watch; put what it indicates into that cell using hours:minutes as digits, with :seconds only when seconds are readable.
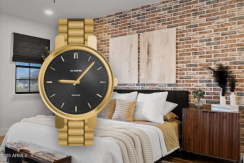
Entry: 9:07
